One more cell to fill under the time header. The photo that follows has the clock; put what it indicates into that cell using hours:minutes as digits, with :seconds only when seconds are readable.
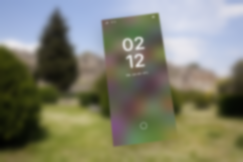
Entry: 2:12
